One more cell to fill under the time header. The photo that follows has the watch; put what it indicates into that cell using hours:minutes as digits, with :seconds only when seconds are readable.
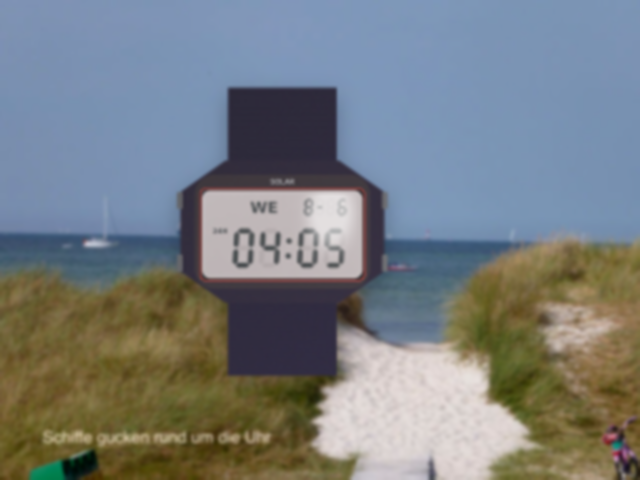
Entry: 4:05
